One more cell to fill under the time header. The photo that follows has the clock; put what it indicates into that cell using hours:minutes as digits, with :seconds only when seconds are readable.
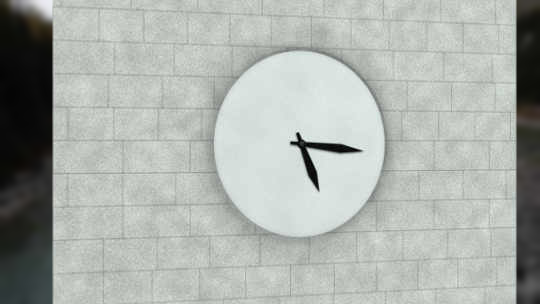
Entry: 5:16
